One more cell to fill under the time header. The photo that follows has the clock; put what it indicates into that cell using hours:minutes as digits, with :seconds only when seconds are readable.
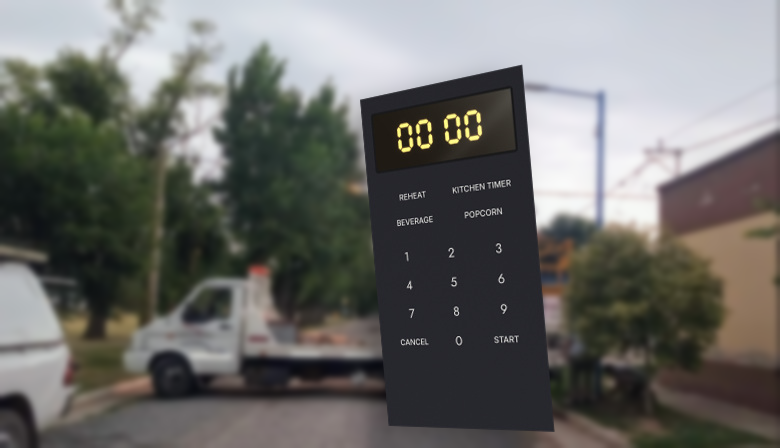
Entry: 0:00
